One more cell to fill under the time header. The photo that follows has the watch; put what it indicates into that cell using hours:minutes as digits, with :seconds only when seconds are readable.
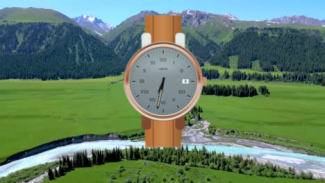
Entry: 6:32
